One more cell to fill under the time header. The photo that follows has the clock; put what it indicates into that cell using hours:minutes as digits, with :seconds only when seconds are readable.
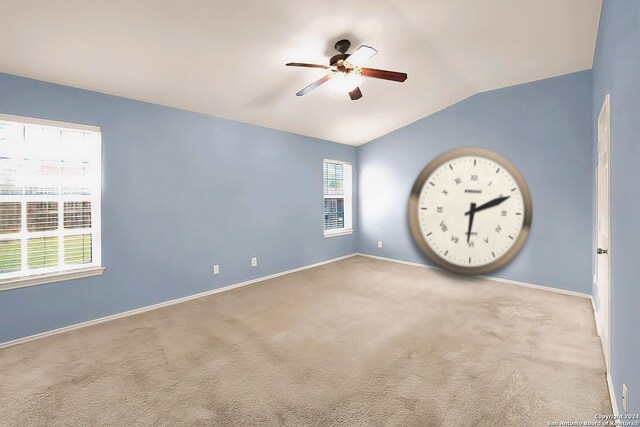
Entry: 6:11
